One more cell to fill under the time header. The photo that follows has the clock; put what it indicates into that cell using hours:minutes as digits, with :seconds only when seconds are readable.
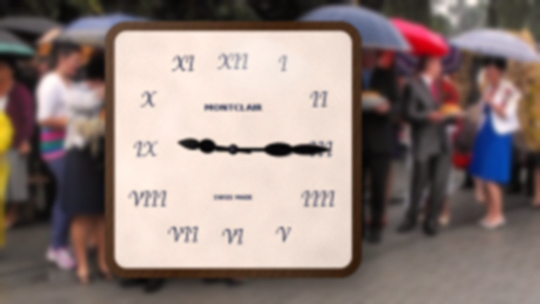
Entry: 9:15
